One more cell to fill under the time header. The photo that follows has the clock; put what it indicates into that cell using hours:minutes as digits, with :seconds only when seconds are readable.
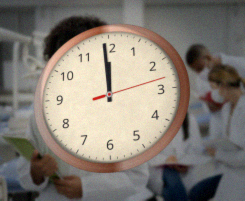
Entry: 11:59:13
